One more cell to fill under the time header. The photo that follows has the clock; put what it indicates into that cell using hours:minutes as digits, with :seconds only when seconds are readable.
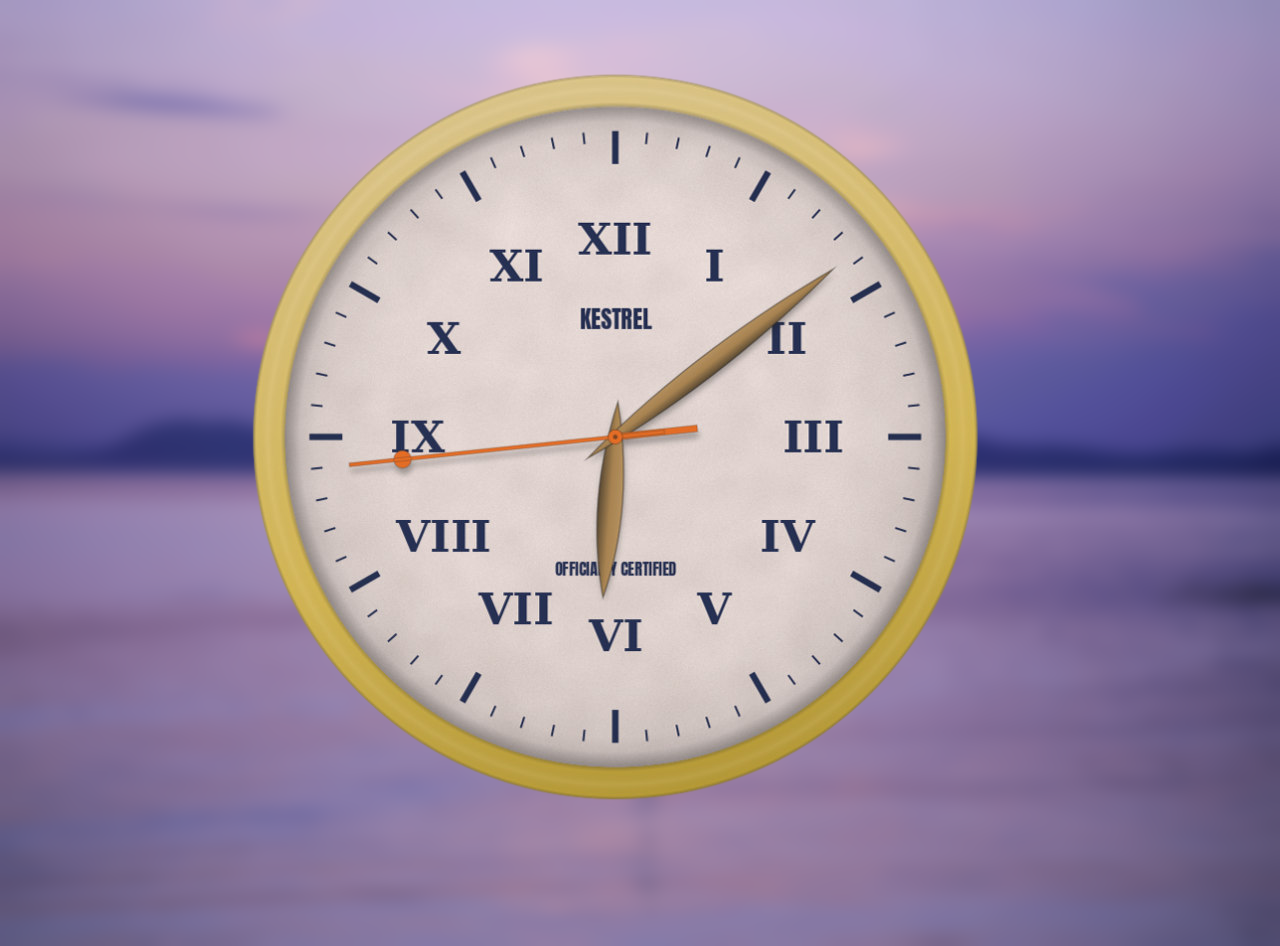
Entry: 6:08:44
